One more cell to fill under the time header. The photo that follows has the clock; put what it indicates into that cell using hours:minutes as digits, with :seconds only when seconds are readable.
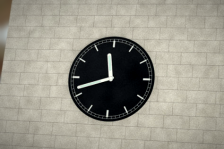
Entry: 11:42
